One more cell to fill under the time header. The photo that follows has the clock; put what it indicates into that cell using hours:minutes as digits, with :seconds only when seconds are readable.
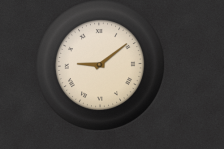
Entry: 9:09
